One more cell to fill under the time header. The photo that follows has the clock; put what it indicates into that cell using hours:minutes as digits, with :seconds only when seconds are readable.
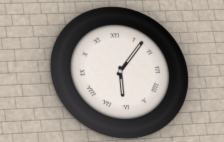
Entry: 6:07
